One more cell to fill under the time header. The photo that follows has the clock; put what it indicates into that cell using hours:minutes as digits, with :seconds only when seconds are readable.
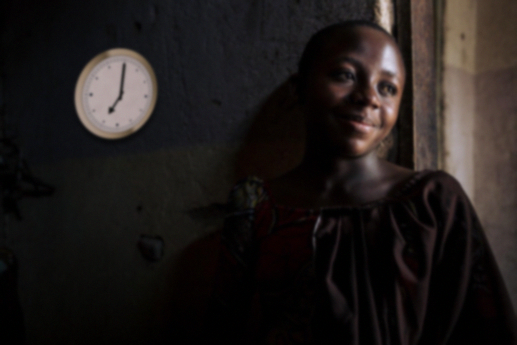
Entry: 7:00
